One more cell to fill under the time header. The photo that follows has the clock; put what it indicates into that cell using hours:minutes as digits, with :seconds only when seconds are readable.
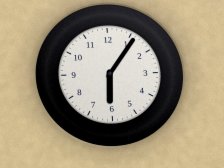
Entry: 6:06
